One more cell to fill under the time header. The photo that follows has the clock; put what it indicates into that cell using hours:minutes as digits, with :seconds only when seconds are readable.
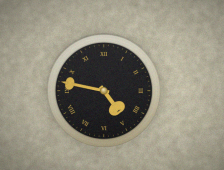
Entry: 4:47
